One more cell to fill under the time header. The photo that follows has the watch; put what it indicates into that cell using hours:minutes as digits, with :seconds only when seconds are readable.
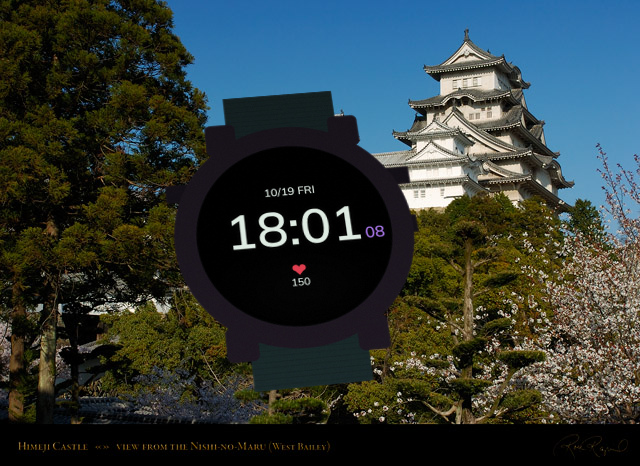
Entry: 18:01:08
